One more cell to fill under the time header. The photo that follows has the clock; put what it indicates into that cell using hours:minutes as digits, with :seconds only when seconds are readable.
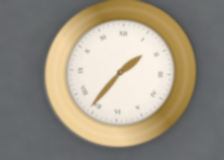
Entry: 1:36
